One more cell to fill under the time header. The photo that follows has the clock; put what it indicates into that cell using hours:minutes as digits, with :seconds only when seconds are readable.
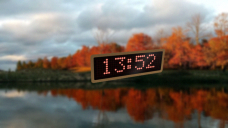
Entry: 13:52
